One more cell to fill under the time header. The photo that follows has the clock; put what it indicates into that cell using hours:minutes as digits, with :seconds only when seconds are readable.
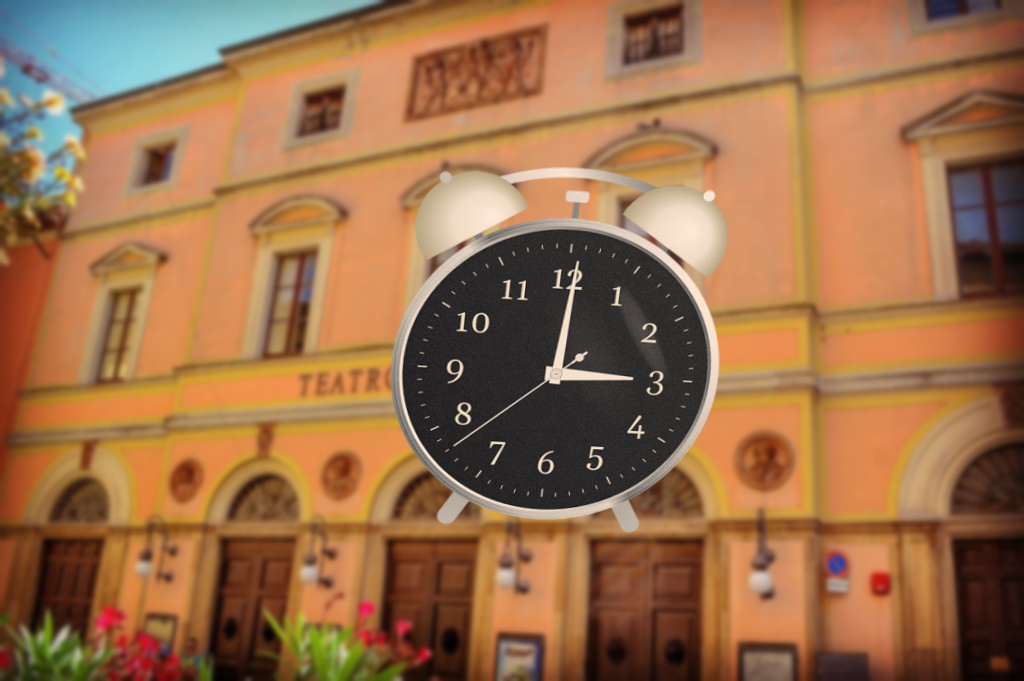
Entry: 3:00:38
